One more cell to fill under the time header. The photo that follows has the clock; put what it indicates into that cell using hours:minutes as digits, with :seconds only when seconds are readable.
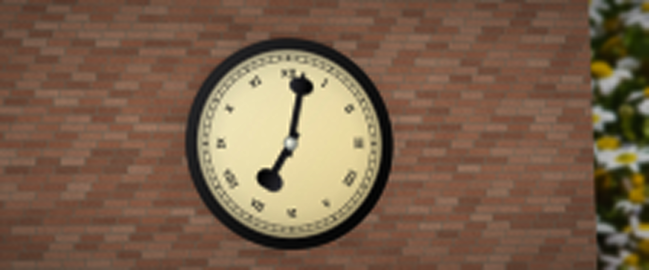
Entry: 7:02
